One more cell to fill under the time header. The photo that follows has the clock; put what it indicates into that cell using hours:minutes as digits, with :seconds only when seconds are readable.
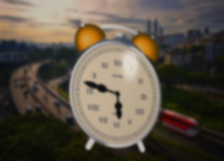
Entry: 5:47
